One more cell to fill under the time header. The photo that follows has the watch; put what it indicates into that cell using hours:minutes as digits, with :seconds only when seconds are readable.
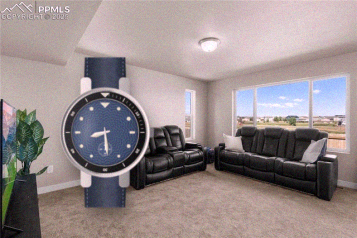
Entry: 8:29
